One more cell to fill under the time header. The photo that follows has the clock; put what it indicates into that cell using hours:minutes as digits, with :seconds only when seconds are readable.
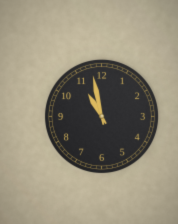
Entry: 10:58
